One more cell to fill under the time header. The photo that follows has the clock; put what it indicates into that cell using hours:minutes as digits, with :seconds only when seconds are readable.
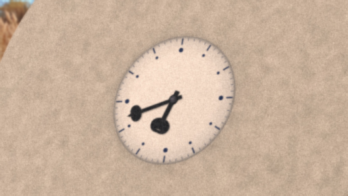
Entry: 6:42
